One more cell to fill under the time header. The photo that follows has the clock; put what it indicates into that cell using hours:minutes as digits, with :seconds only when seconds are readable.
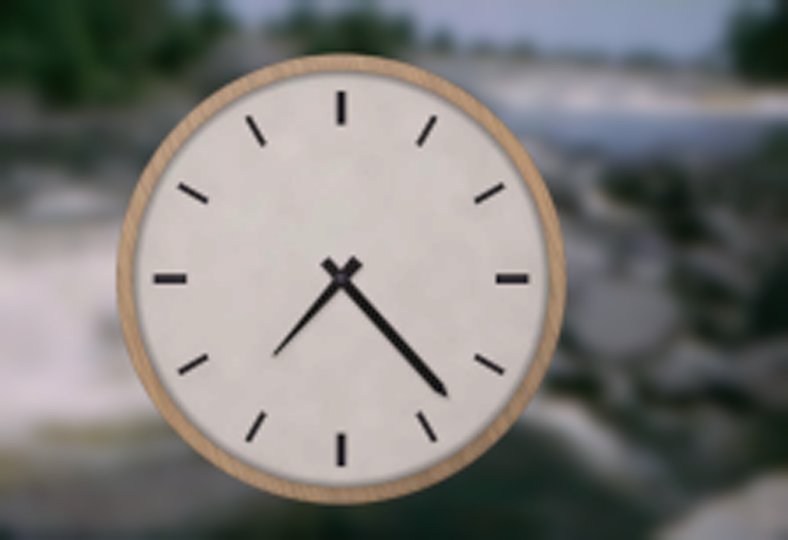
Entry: 7:23
